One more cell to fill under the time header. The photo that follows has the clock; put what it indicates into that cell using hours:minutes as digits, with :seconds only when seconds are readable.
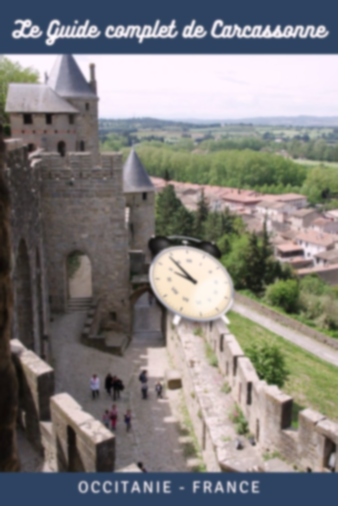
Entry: 9:54
